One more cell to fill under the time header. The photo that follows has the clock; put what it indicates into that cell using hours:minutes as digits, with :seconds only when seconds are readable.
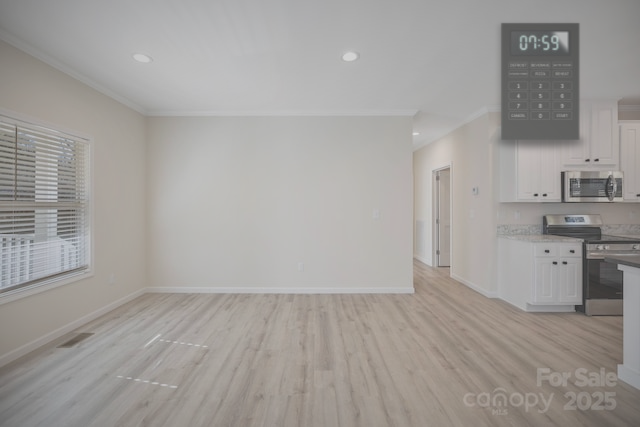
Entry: 7:59
